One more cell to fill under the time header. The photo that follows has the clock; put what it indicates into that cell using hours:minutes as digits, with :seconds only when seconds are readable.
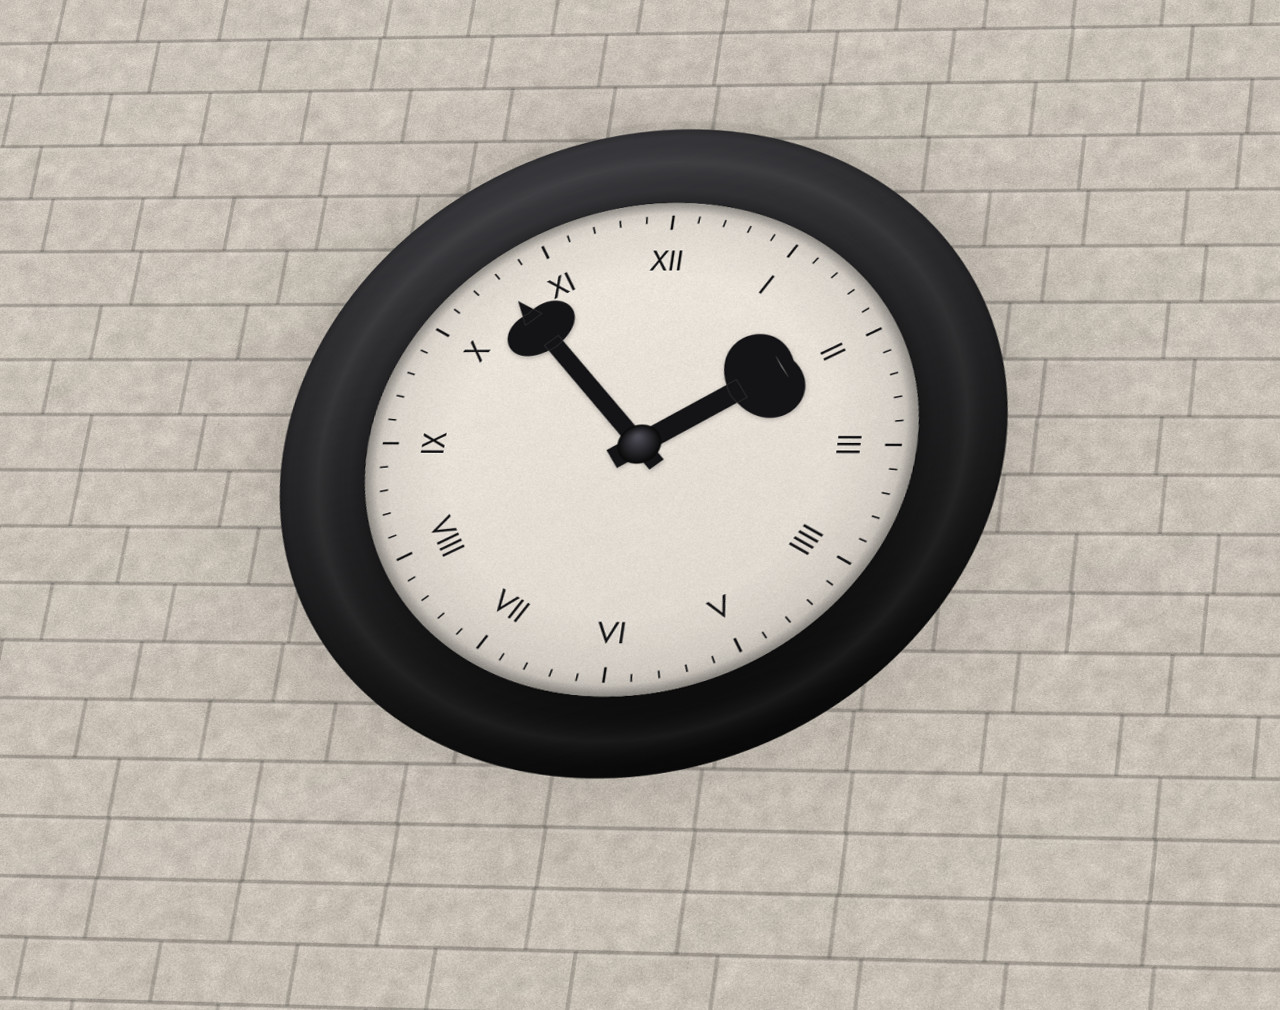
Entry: 1:53
